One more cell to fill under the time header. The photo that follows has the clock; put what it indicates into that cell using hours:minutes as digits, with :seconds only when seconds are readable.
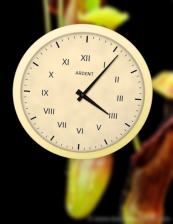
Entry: 4:06
